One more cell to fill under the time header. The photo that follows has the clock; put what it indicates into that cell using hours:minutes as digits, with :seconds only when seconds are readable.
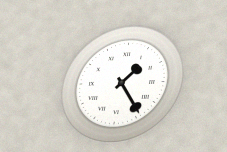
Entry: 1:24
